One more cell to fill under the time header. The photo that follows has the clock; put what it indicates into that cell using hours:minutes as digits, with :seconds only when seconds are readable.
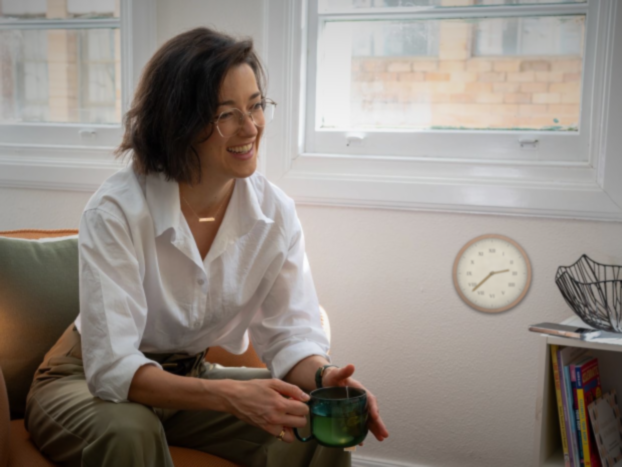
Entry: 2:38
